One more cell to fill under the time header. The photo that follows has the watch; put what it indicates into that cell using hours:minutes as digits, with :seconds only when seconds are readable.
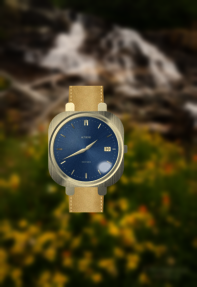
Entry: 1:41
